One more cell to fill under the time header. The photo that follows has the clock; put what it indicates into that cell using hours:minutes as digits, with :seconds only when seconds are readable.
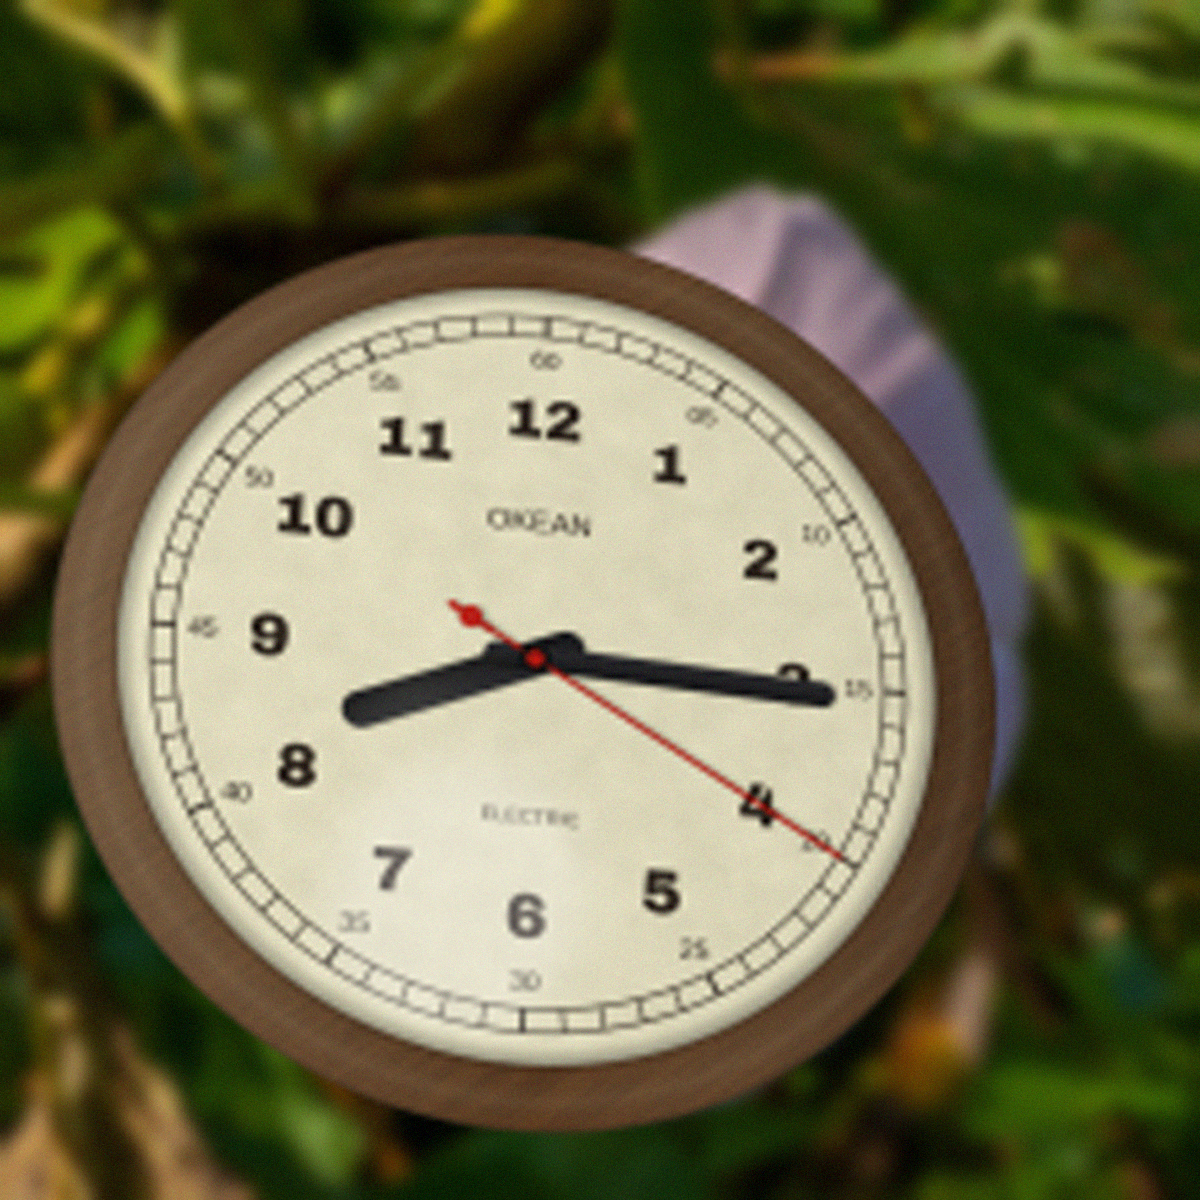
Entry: 8:15:20
